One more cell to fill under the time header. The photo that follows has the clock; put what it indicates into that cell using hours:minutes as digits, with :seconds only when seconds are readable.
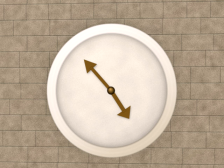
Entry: 4:53
